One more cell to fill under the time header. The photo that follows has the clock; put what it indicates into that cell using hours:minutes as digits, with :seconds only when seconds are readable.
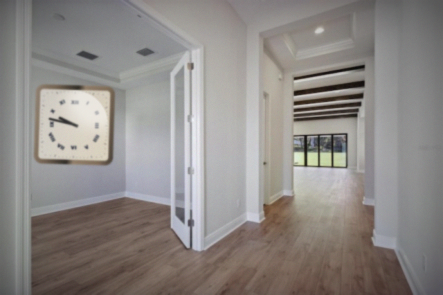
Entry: 9:47
